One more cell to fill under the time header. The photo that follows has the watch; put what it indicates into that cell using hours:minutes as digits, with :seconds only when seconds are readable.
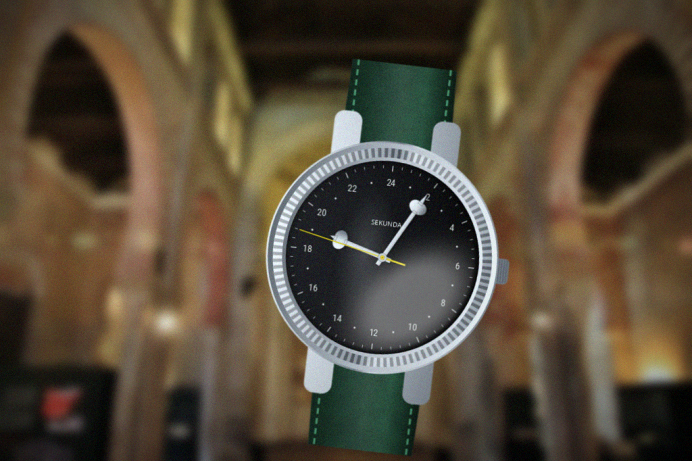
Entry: 19:04:47
